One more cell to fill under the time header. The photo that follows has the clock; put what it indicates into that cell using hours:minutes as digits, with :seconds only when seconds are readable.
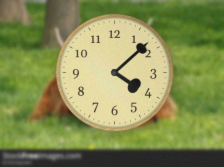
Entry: 4:08
